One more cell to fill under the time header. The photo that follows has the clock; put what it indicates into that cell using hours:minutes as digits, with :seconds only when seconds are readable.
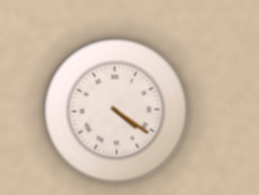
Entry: 4:21
